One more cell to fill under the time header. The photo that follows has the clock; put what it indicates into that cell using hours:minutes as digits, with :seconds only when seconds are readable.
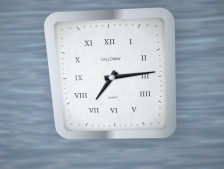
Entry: 7:14
